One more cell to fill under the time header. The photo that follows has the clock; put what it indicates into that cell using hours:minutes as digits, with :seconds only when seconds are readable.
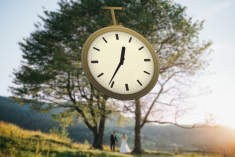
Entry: 12:36
